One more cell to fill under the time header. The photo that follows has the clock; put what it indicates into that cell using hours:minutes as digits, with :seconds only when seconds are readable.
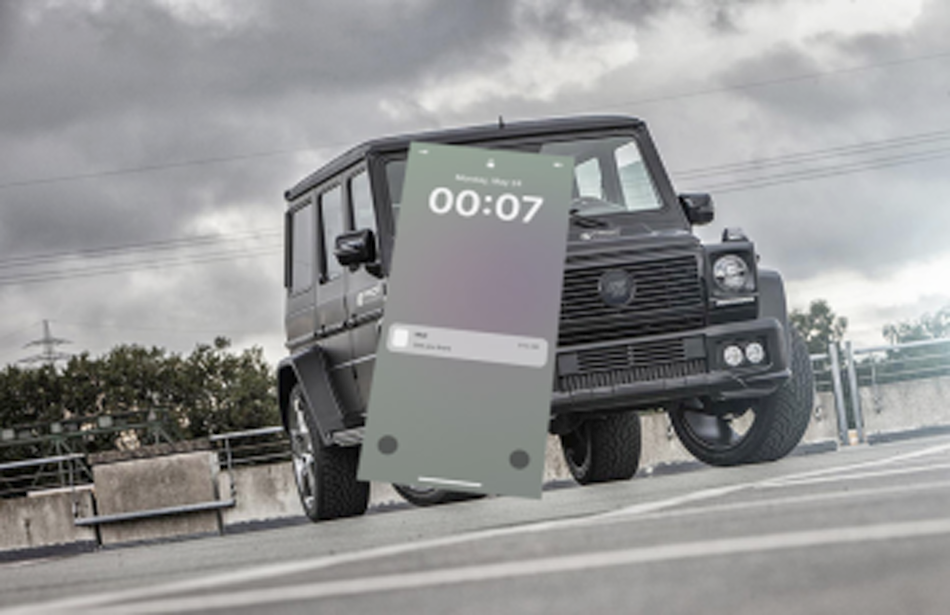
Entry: 0:07
